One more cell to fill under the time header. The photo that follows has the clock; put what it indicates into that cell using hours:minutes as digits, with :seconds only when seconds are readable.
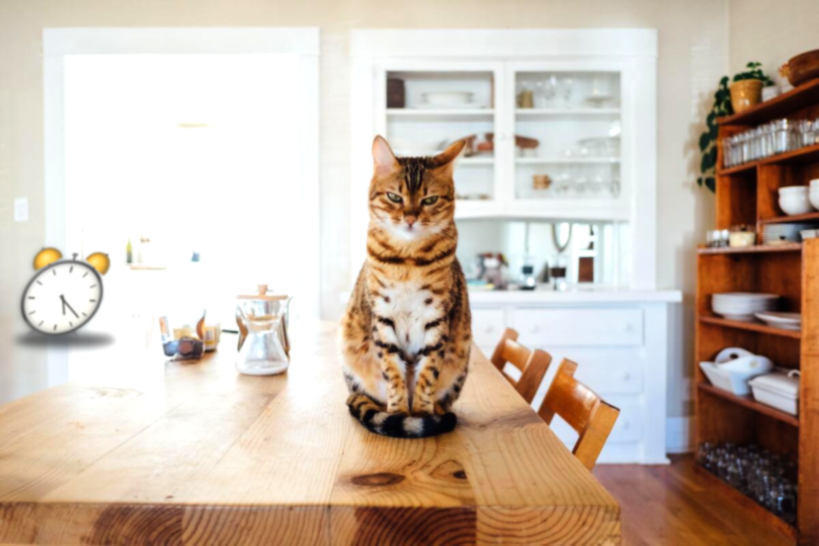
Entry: 5:22
